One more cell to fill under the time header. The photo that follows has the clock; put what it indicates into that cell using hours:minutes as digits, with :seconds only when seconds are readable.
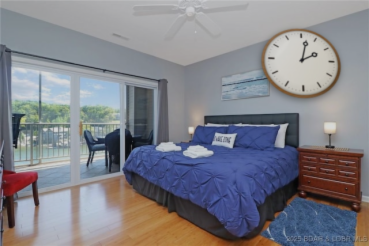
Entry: 2:02
